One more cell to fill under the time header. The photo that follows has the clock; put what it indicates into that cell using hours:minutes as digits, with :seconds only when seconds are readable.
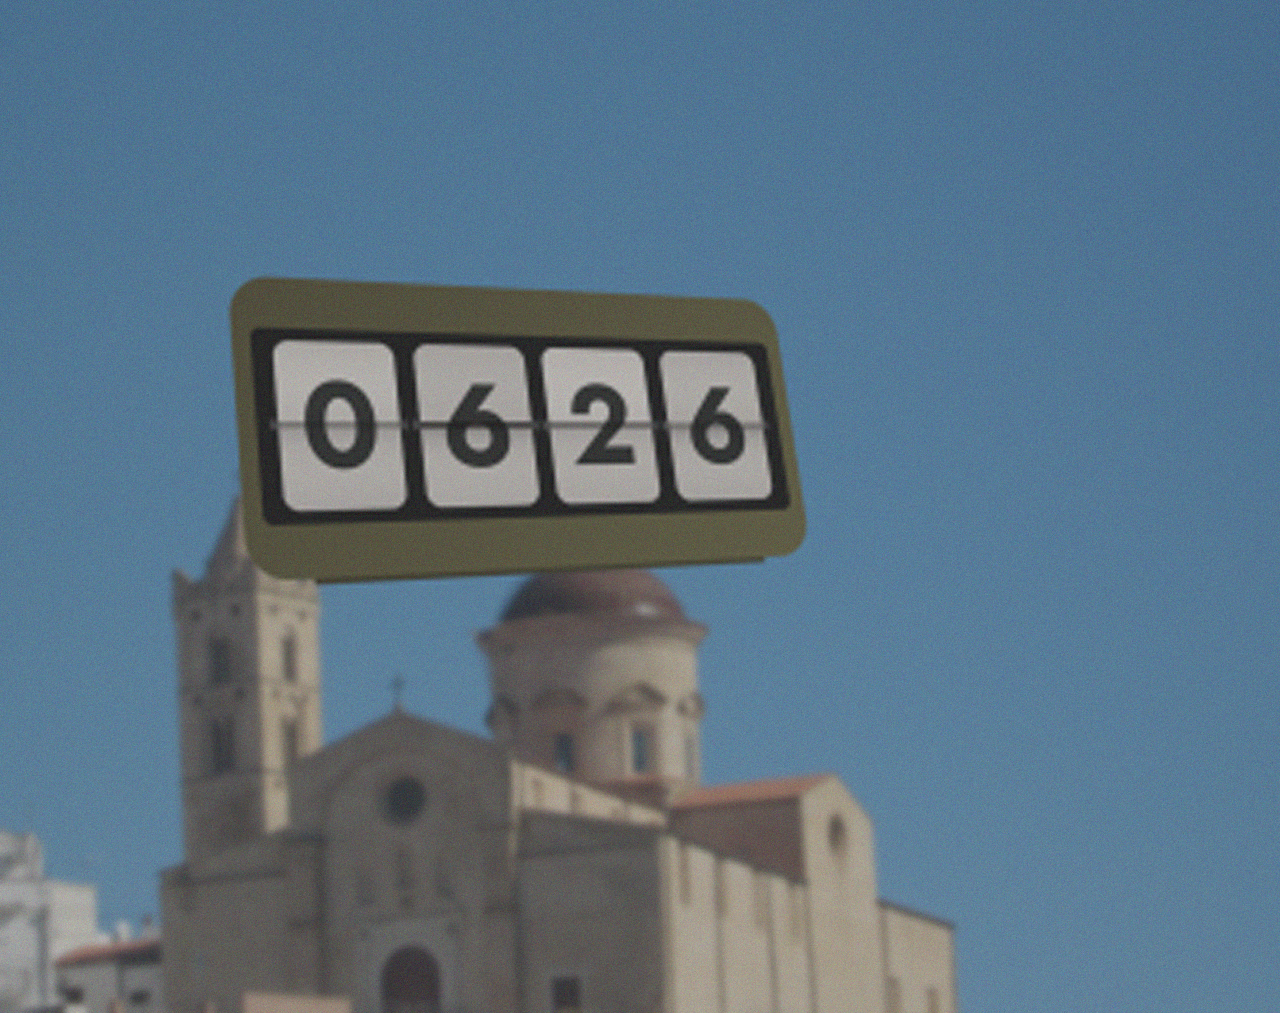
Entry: 6:26
